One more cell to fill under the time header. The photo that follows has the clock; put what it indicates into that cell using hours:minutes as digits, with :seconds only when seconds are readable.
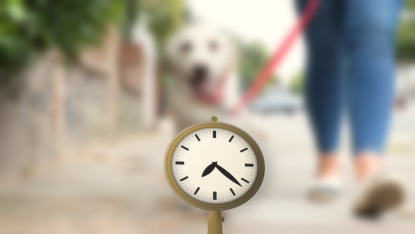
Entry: 7:22
